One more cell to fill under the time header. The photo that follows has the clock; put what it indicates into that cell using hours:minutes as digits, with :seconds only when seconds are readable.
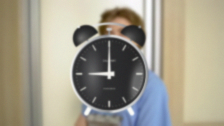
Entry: 9:00
